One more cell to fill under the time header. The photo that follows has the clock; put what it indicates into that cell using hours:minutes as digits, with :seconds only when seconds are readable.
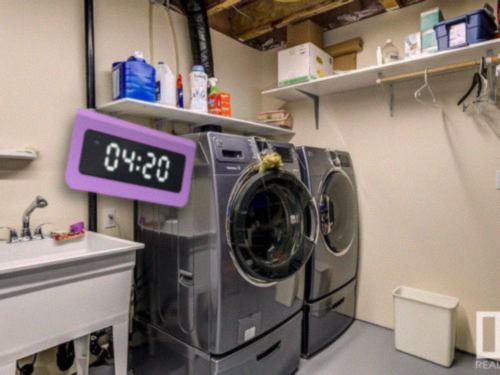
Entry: 4:20
